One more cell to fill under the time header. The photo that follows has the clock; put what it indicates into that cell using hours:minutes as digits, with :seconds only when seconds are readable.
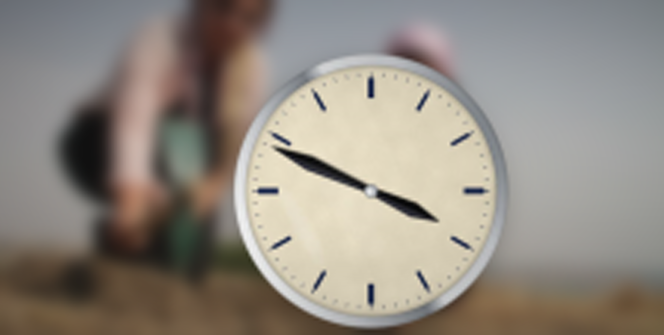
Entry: 3:49
